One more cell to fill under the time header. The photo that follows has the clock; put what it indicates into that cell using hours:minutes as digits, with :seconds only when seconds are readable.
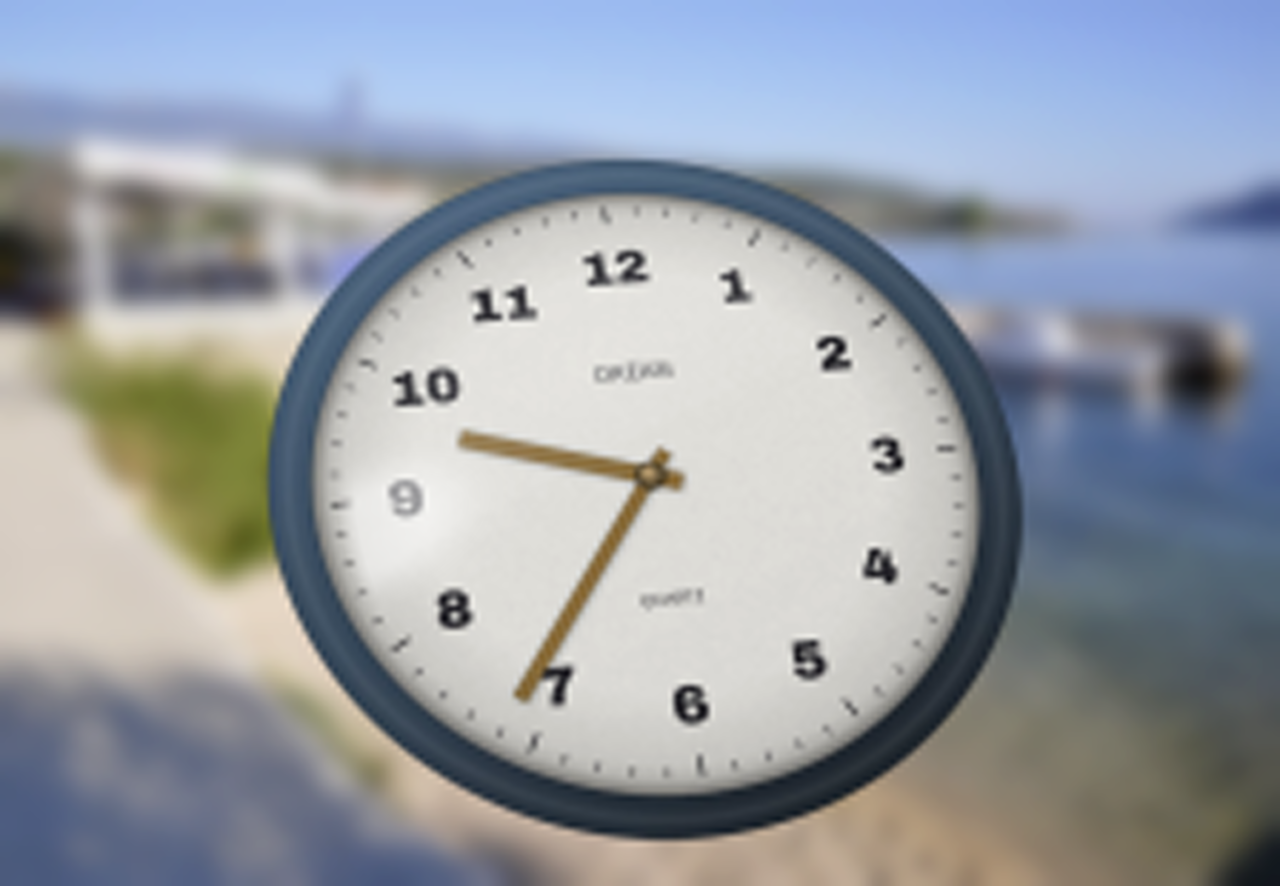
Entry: 9:36
